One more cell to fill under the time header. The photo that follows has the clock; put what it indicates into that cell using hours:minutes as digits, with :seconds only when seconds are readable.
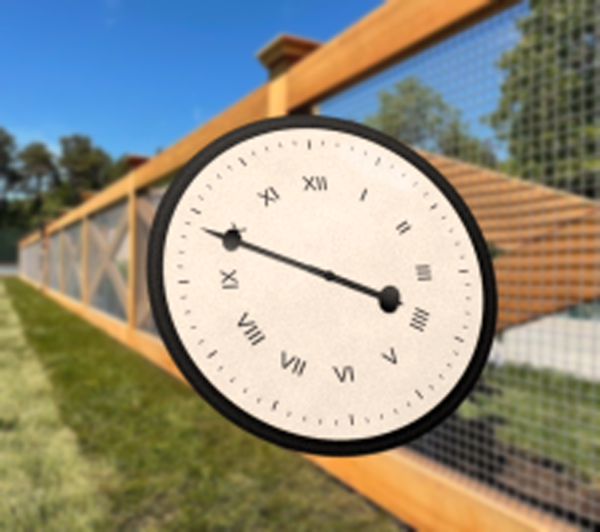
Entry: 3:49
